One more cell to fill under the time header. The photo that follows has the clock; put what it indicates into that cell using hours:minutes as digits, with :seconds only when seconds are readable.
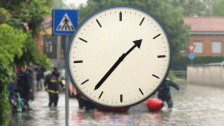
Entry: 1:37
